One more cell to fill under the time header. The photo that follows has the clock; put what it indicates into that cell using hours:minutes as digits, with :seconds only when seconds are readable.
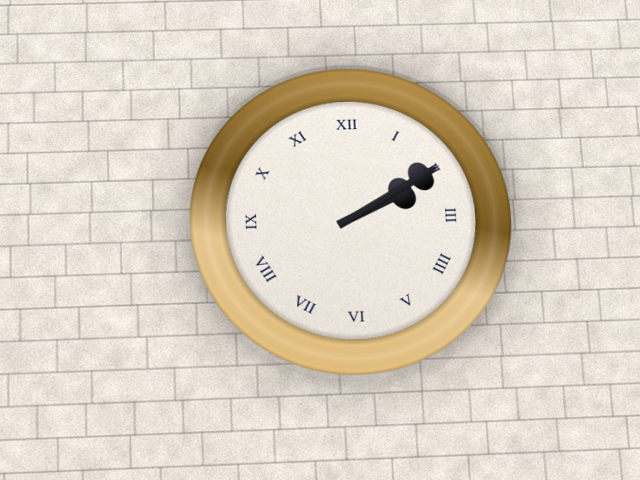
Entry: 2:10
